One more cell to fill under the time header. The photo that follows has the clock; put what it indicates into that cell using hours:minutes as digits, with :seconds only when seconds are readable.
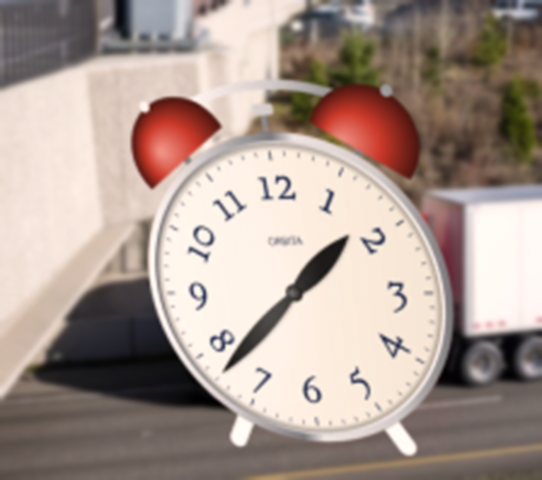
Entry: 1:38
